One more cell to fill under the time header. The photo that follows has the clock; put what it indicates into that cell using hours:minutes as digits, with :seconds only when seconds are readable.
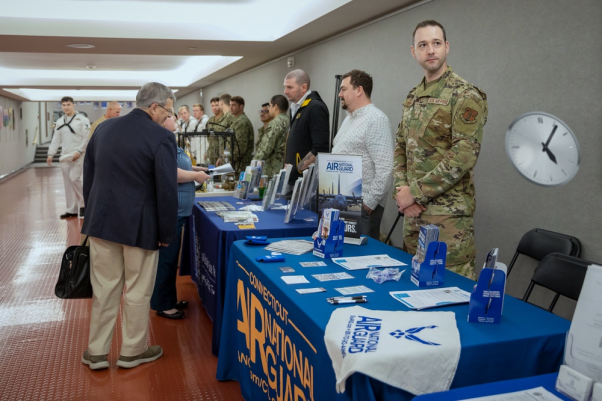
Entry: 5:06
